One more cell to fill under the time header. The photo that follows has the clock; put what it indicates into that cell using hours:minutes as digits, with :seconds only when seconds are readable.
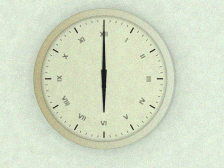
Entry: 6:00
